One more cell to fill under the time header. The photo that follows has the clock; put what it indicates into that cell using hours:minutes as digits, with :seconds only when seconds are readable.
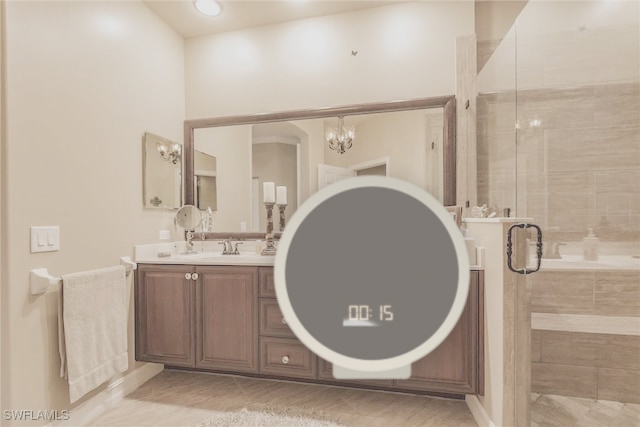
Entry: 0:15
